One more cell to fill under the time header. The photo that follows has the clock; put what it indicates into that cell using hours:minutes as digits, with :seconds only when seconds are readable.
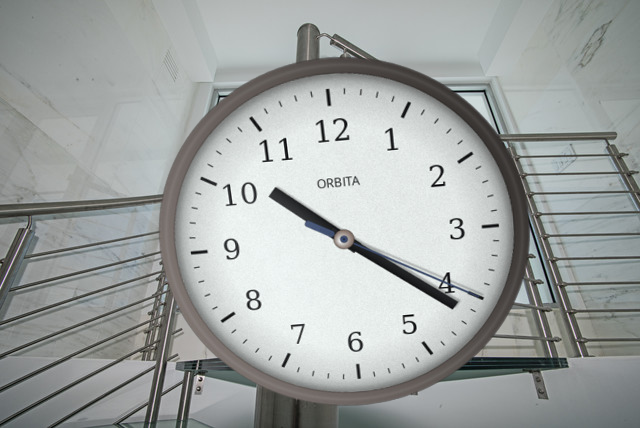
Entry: 10:21:20
